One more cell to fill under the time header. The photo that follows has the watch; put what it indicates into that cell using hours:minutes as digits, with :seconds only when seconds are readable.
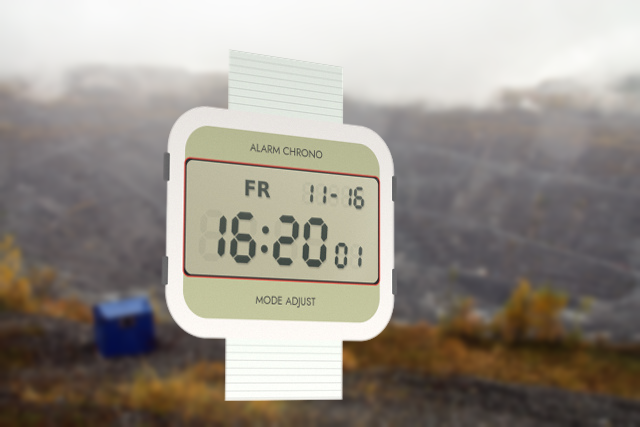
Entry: 16:20:01
